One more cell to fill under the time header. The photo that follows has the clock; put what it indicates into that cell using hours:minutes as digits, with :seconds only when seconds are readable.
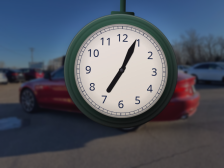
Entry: 7:04
